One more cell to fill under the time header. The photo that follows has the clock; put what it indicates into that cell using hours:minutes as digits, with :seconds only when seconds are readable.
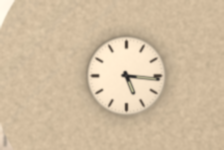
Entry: 5:16
